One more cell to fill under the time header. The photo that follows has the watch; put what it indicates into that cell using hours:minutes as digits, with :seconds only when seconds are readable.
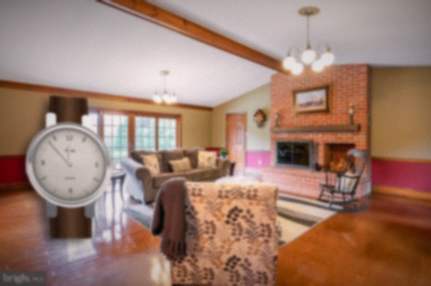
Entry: 11:53
